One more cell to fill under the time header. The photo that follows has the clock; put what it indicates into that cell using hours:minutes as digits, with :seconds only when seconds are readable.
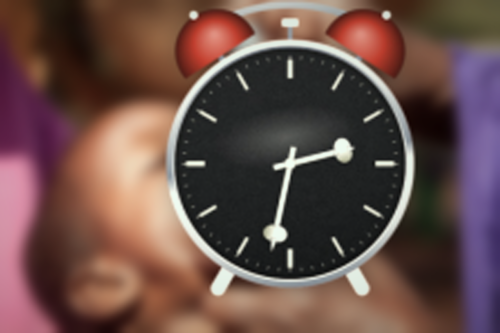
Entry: 2:32
